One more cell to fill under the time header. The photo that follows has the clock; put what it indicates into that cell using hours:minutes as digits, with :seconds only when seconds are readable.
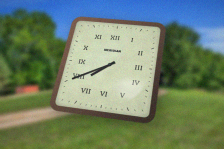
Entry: 7:40
